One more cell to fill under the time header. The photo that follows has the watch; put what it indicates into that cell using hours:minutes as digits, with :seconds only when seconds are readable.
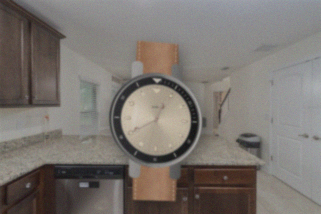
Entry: 12:40
